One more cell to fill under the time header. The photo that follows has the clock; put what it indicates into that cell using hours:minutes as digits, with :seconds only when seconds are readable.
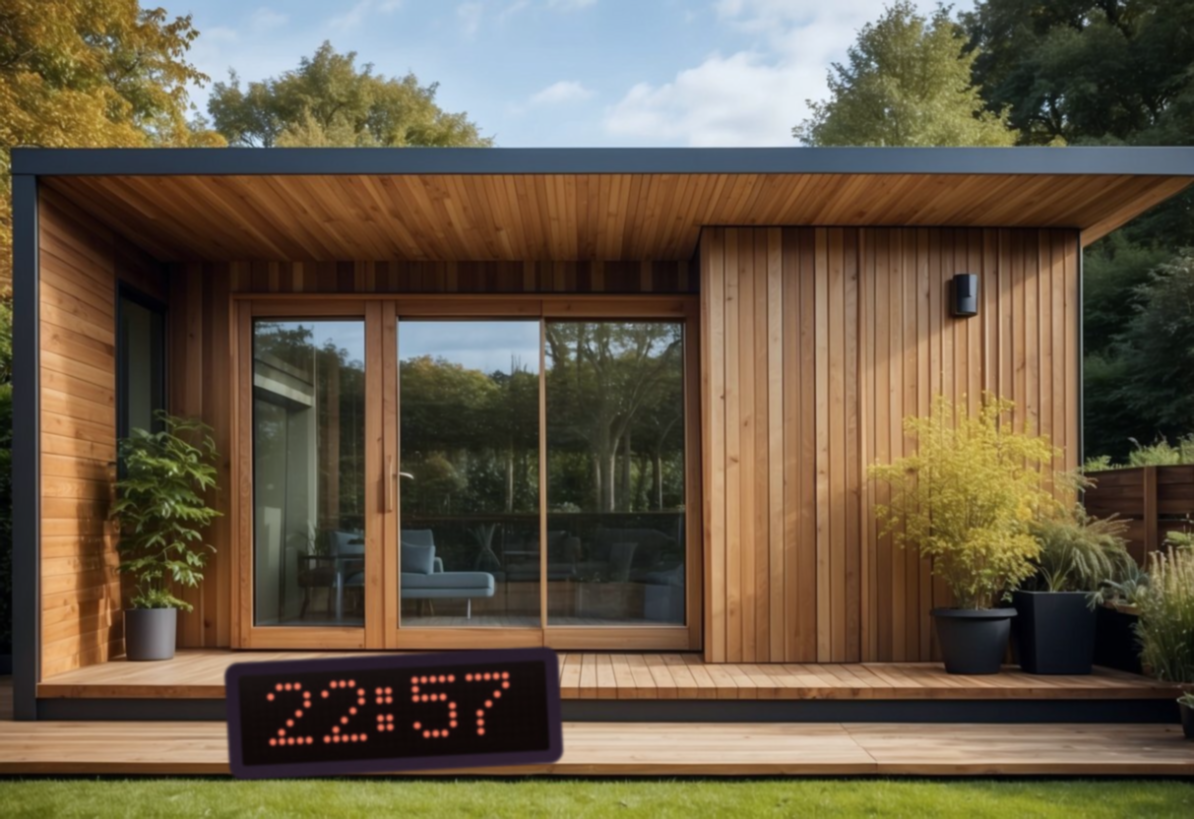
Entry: 22:57
